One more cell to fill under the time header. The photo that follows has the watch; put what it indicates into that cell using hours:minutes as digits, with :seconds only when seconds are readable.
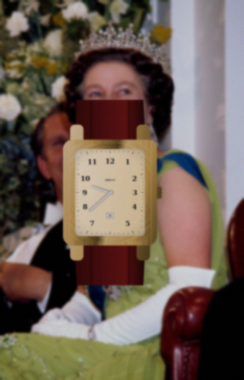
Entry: 9:38
